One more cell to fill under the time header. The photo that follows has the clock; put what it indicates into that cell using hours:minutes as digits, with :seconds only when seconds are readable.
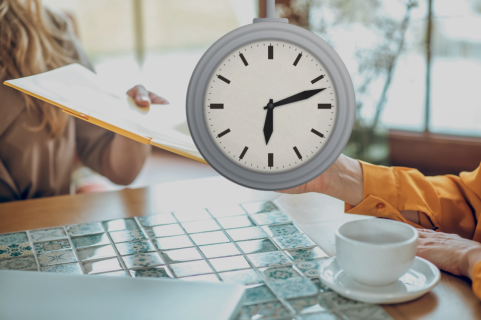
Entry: 6:12
